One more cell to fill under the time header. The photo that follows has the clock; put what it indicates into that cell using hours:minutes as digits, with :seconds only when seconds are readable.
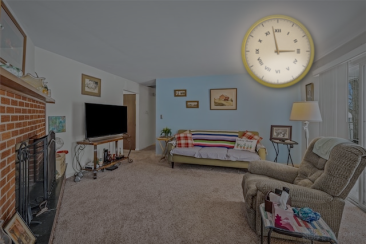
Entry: 2:58
